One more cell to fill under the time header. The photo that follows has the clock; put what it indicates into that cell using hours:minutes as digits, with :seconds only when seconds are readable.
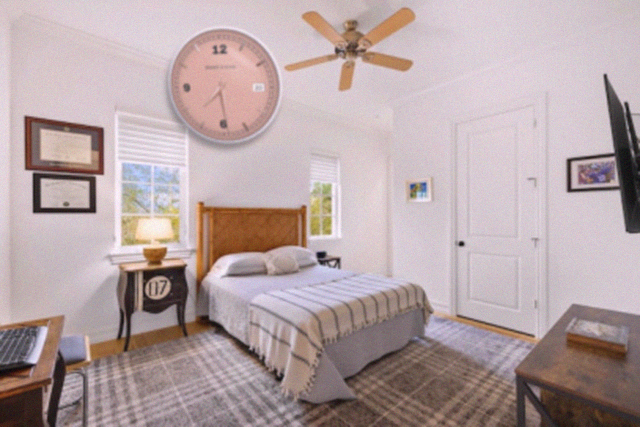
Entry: 7:29
